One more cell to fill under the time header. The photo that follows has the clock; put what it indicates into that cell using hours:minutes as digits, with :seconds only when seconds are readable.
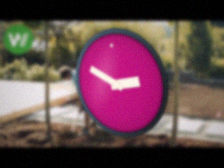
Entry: 2:50
